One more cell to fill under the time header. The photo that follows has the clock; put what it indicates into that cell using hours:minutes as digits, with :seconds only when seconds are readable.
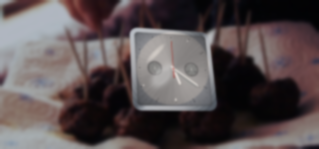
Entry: 5:21
